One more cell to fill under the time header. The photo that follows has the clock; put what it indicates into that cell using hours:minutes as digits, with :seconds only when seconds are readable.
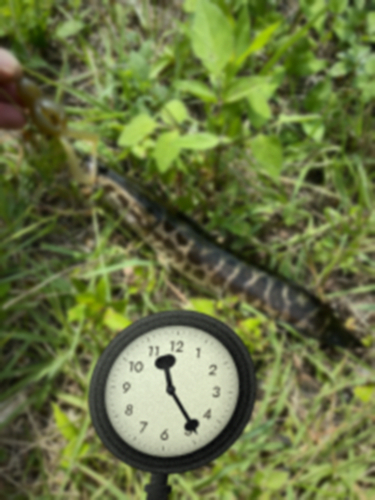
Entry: 11:24
